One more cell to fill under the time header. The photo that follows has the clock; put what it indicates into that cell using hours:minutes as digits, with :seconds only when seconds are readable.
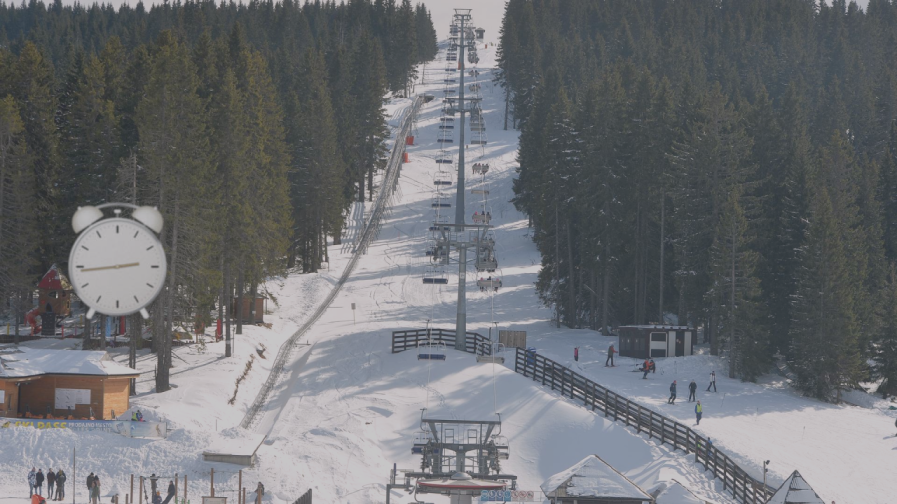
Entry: 2:44
